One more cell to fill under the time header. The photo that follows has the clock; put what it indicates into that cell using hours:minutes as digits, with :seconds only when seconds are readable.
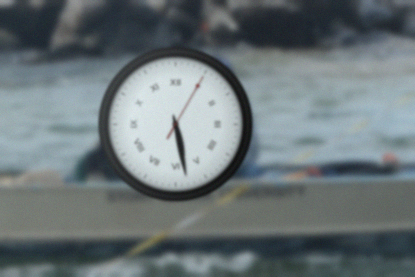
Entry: 5:28:05
